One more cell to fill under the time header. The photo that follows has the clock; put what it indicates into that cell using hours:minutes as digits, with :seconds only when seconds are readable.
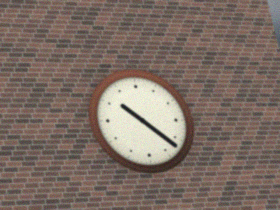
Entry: 10:22
